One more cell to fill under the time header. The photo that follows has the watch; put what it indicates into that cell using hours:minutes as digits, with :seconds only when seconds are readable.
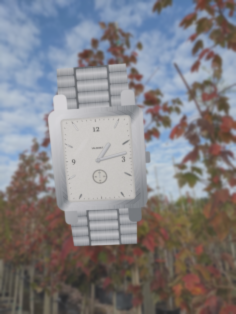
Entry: 1:13
